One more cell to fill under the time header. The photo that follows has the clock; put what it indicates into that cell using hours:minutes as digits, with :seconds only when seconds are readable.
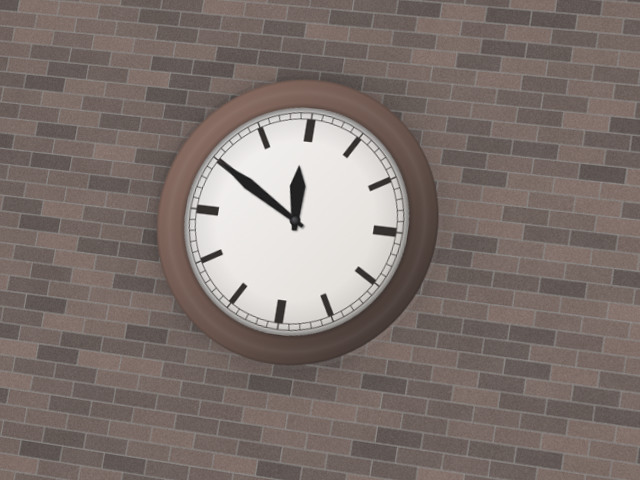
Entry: 11:50
